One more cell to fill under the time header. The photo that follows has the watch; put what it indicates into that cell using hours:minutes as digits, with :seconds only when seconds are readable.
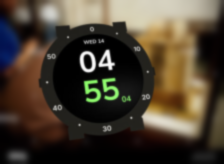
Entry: 4:55
